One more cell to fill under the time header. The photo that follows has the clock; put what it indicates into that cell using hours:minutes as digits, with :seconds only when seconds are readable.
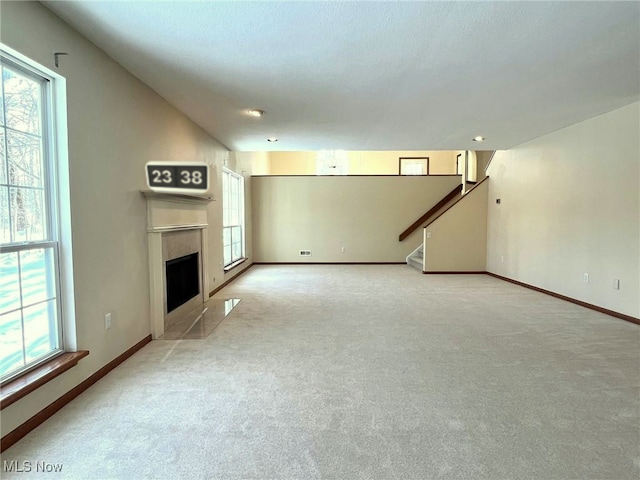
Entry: 23:38
